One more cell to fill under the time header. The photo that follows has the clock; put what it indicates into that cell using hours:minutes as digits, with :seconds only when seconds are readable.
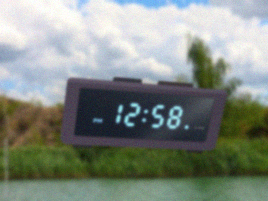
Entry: 12:58
